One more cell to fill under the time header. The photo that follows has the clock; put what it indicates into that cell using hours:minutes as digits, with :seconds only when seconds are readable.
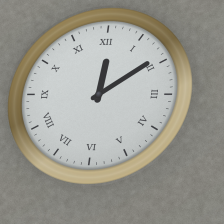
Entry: 12:09
